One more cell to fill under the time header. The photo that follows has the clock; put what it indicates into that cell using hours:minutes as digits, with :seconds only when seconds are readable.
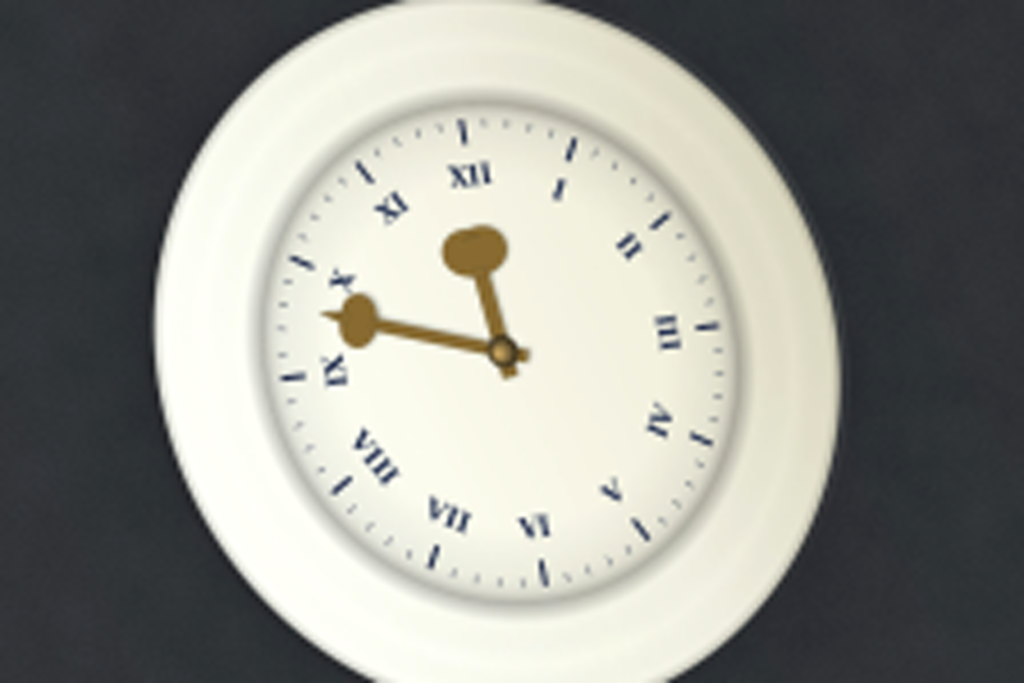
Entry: 11:48
